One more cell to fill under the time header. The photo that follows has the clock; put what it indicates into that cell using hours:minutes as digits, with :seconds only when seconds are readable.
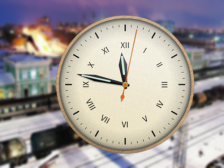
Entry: 11:47:02
